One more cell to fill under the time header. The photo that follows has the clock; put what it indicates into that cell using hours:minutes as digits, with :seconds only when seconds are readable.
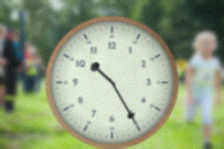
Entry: 10:25
